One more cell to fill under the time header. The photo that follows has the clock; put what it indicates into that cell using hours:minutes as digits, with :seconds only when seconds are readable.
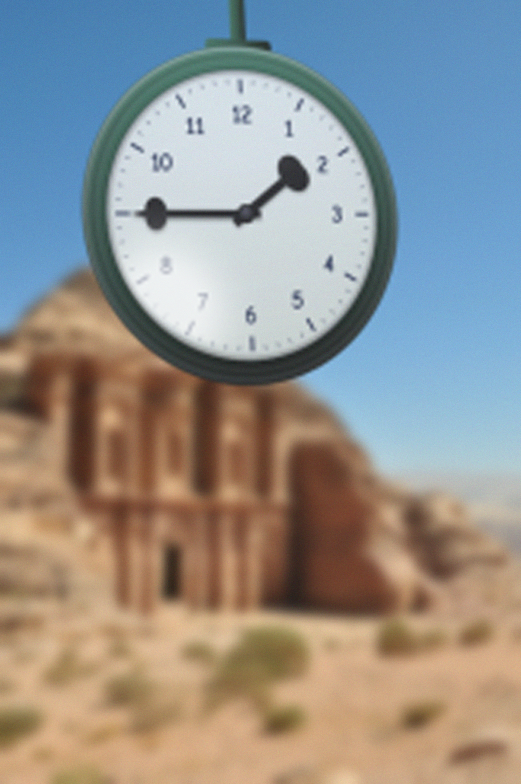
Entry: 1:45
